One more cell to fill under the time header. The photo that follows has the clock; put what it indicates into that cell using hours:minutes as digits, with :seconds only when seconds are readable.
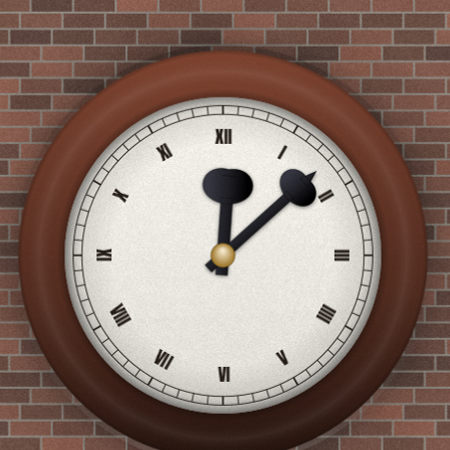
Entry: 12:08
